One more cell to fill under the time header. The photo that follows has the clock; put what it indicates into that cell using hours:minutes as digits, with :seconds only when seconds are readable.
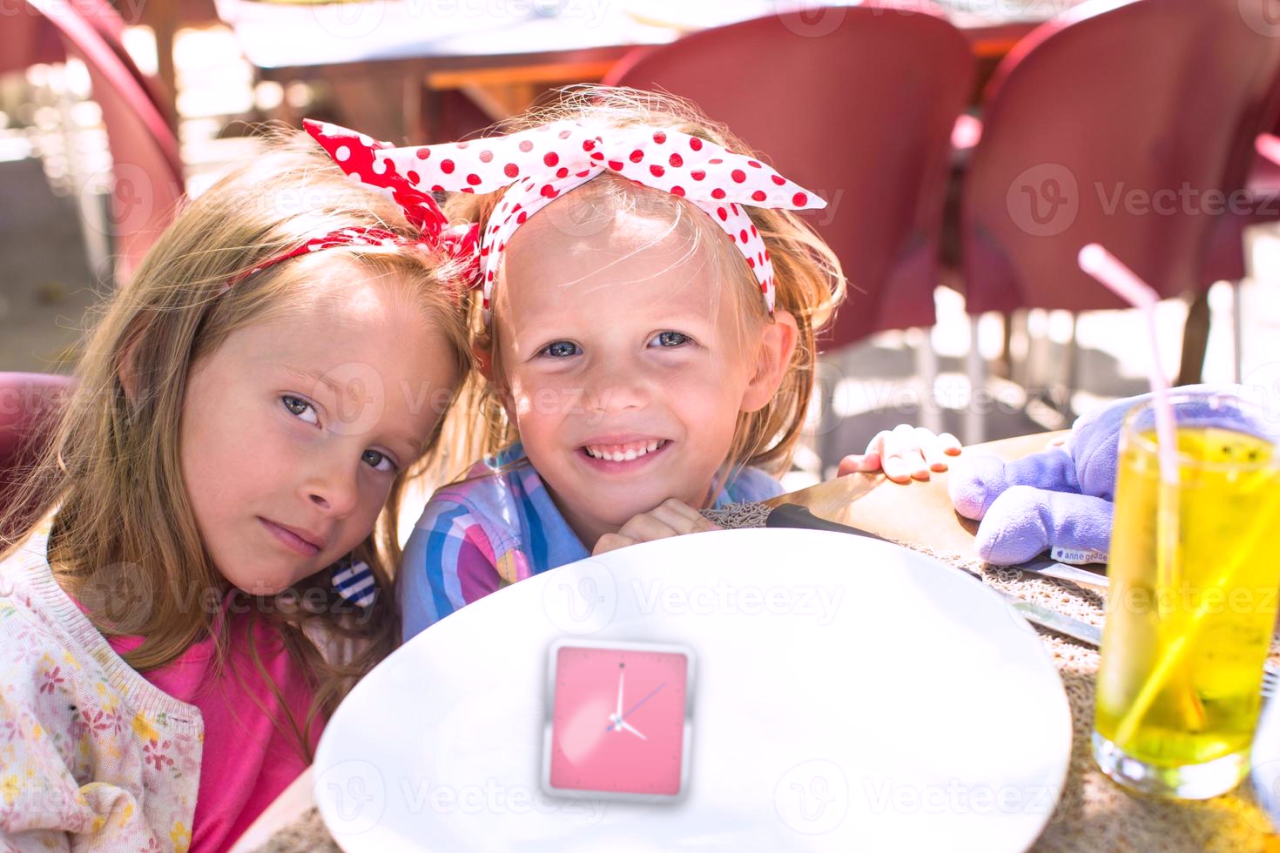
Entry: 4:00:08
